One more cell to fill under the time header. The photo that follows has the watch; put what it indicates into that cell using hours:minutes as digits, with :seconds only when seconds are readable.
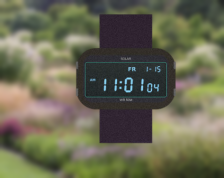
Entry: 11:01:04
